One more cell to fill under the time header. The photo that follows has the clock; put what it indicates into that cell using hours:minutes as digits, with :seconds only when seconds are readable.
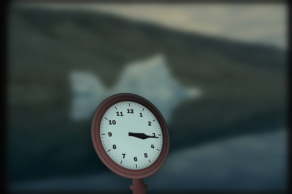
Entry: 3:16
